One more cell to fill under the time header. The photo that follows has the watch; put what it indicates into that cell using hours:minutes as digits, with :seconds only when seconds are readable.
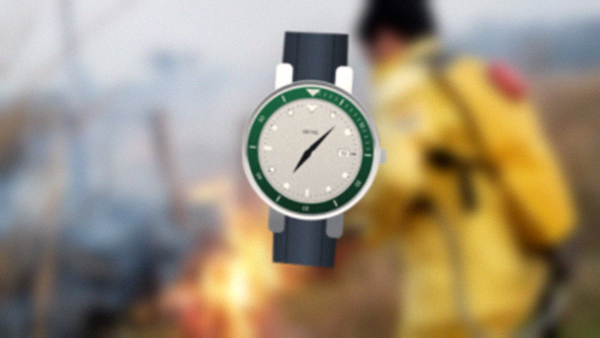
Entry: 7:07
